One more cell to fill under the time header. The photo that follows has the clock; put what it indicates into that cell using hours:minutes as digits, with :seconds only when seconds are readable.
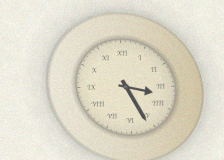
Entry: 3:26
